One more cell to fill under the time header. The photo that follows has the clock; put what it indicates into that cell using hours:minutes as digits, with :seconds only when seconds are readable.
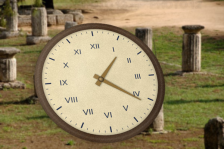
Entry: 1:21
